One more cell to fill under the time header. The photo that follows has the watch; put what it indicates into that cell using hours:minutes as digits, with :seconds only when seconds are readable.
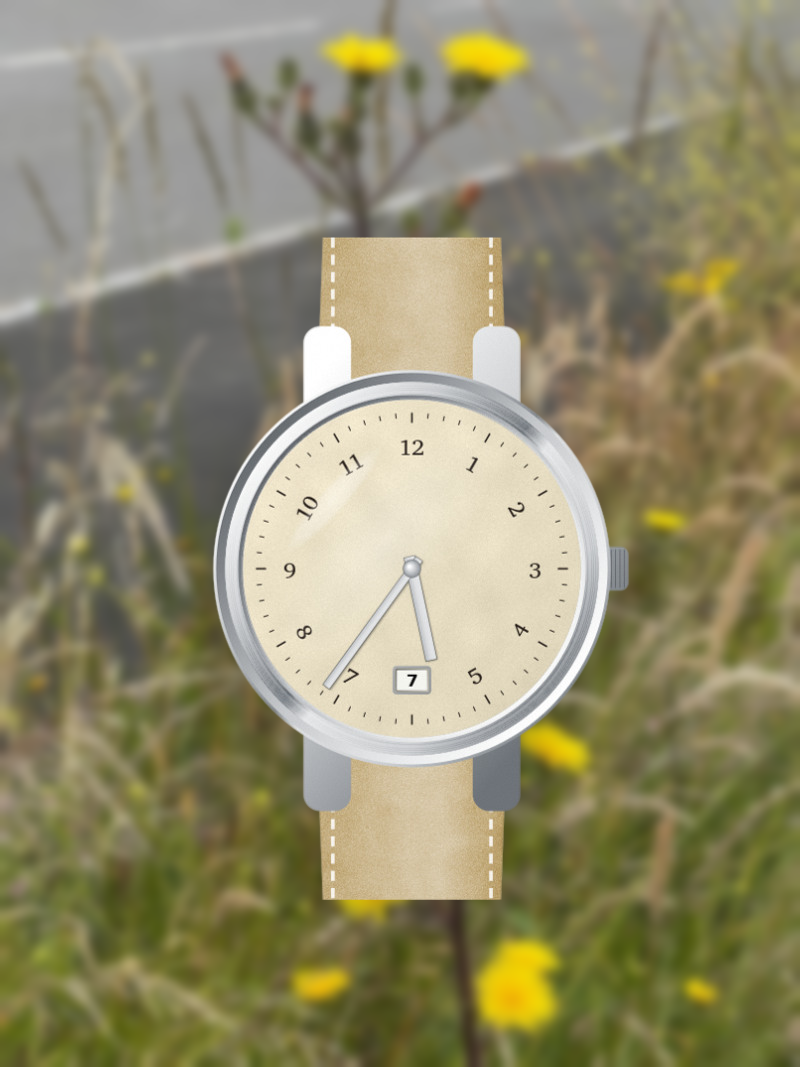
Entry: 5:36
